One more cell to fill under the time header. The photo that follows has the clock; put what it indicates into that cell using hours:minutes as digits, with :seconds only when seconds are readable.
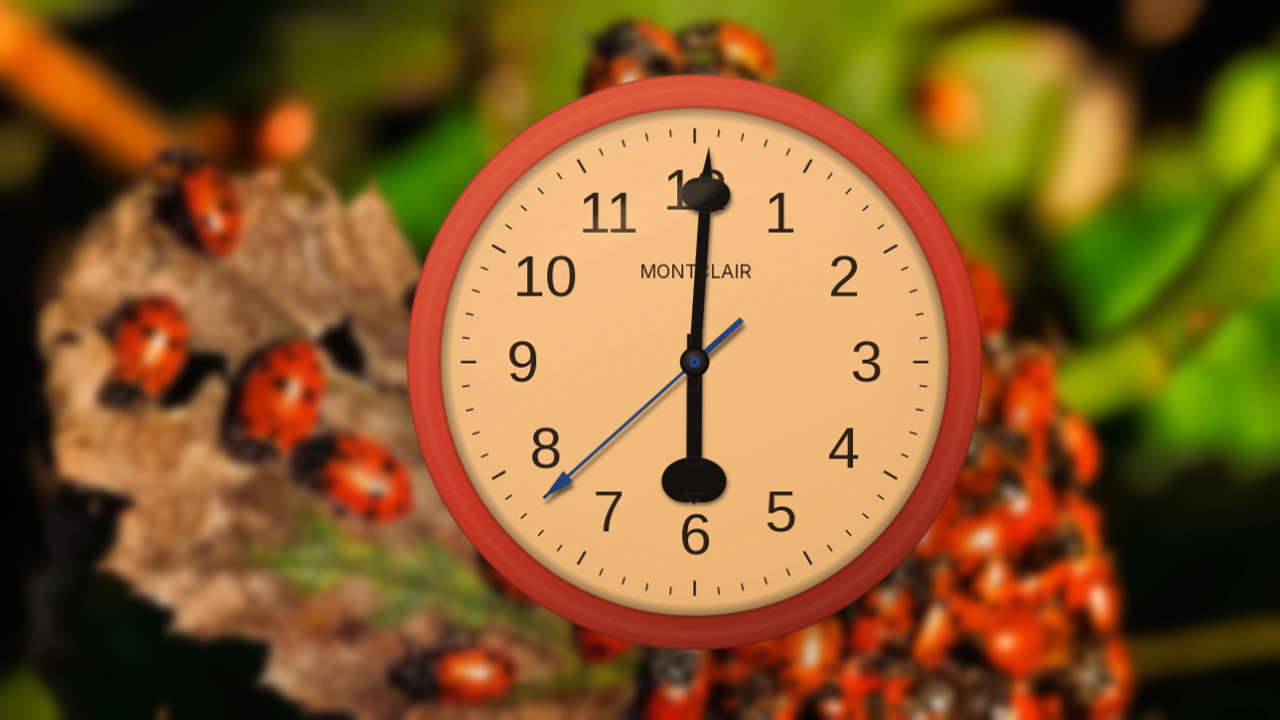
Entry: 6:00:38
